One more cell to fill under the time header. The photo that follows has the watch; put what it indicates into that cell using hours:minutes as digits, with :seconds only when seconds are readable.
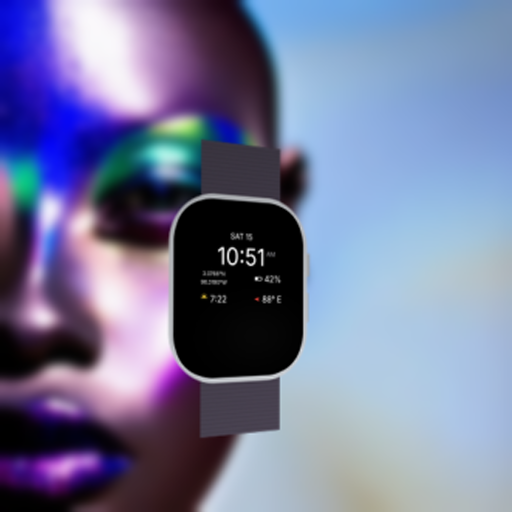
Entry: 10:51
